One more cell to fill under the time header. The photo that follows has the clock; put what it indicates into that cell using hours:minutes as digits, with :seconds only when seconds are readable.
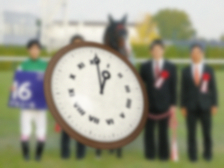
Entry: 1:01
